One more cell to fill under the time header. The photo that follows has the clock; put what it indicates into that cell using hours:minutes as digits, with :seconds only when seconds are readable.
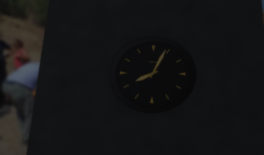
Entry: 8:04
